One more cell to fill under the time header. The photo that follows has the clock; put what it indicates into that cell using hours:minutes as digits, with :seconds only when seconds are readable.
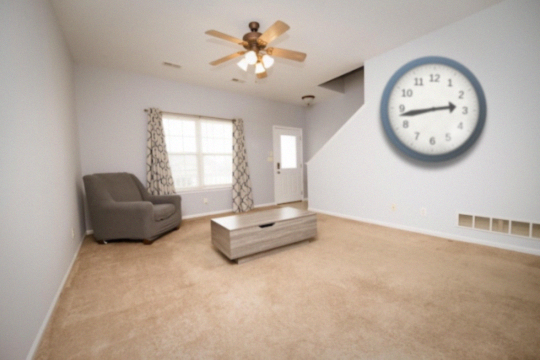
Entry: 2:43
